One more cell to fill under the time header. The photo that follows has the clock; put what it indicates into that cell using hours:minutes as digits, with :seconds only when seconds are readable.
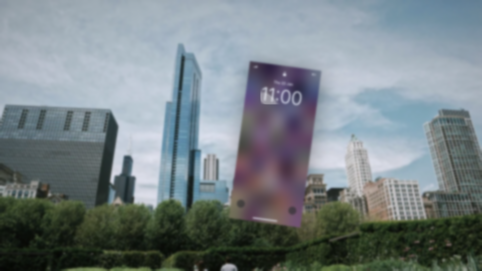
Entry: 11:00
